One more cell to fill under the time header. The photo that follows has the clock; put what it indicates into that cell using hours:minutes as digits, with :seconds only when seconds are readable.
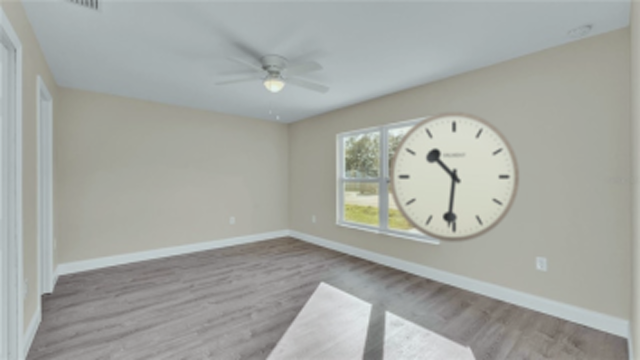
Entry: 10:31
